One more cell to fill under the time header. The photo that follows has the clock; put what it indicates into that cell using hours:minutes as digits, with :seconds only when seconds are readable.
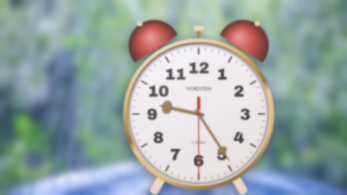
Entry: 9:24:30
